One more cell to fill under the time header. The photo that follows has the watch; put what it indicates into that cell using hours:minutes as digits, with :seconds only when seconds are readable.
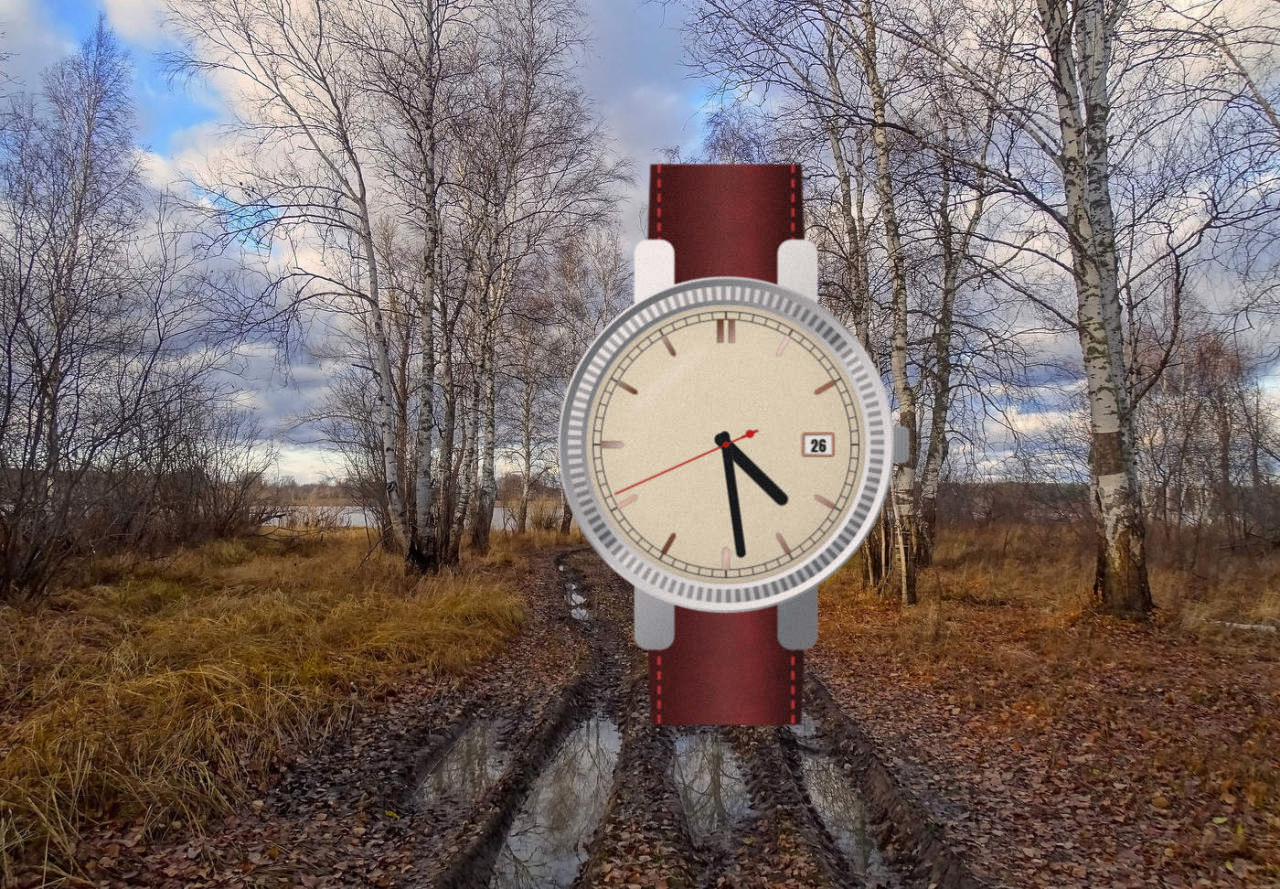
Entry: 4:28:41
